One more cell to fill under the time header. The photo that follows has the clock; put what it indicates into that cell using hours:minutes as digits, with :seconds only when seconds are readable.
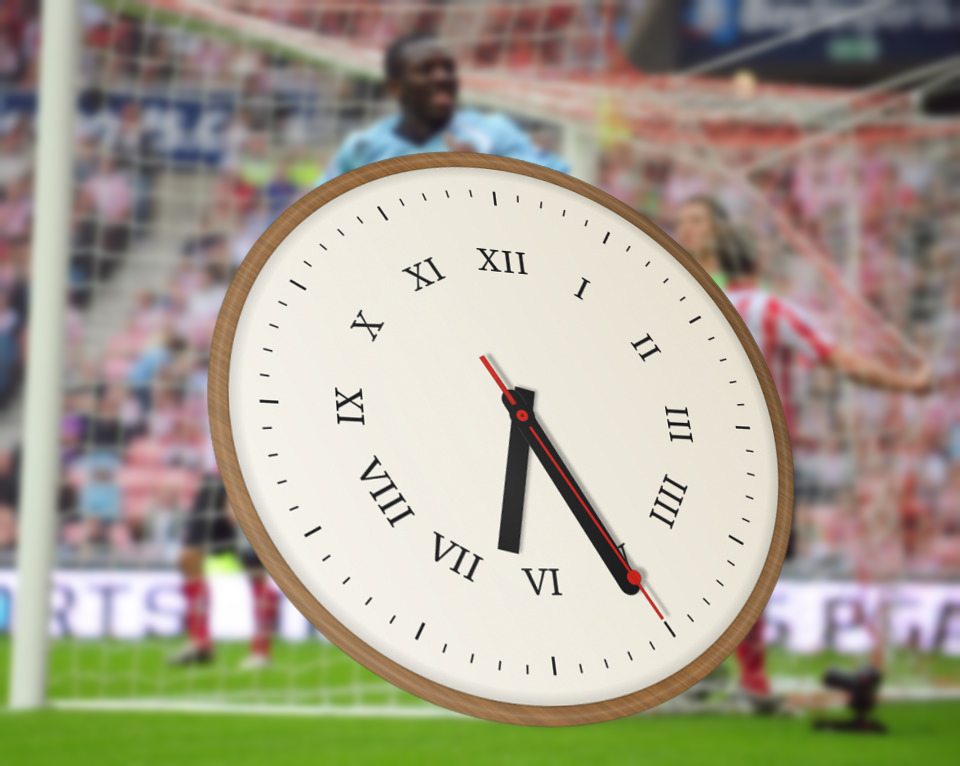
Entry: 6:25:25
